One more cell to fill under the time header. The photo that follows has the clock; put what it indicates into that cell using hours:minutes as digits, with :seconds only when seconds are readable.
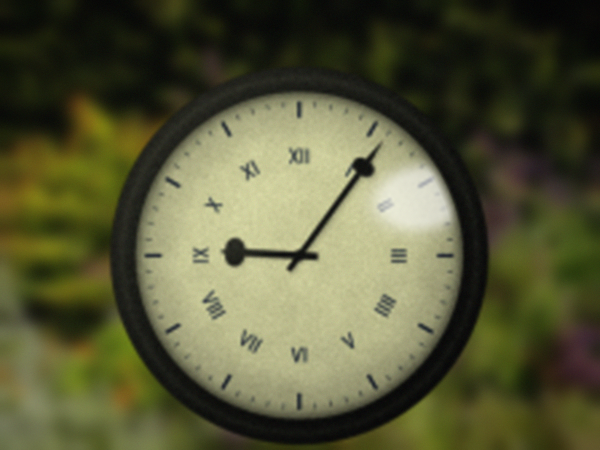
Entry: 9:06
